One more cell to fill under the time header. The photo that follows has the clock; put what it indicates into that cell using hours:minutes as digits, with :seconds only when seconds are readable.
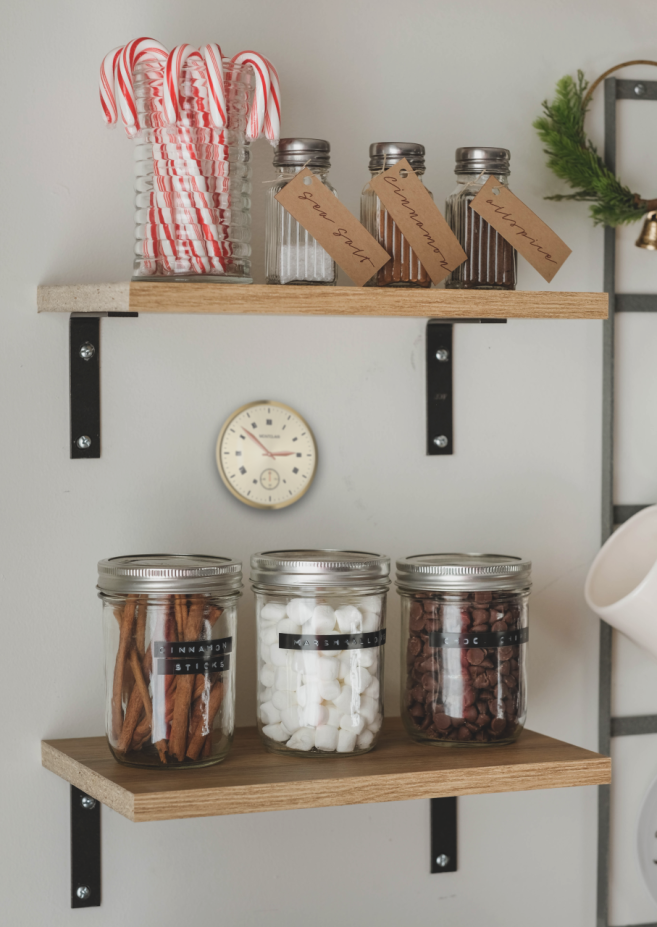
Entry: 2:52
